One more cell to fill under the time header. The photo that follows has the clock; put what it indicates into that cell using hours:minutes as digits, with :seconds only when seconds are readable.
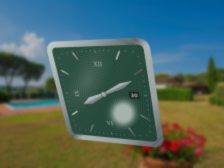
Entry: 8:11
